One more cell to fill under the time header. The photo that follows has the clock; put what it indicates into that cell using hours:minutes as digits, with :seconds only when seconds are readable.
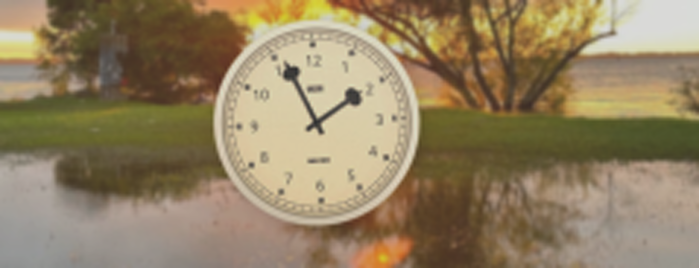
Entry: 1:56
